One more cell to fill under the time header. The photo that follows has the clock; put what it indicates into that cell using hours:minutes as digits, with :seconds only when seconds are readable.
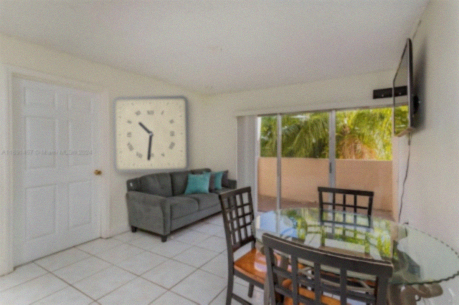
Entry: 10:31
